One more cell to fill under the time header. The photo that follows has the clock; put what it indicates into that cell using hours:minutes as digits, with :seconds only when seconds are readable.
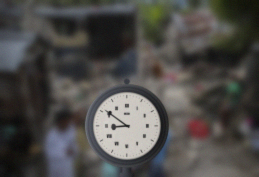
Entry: 8:51
